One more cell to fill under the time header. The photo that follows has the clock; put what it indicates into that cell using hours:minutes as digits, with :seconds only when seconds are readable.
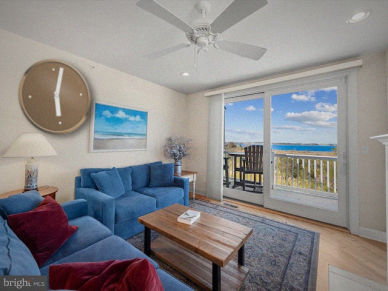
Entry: 6:03
